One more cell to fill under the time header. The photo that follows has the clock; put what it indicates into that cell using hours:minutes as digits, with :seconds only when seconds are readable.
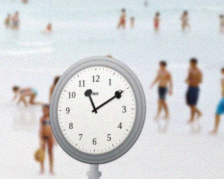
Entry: 11:10
